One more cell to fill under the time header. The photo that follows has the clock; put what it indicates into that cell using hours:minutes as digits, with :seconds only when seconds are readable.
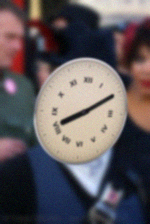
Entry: 8:10
